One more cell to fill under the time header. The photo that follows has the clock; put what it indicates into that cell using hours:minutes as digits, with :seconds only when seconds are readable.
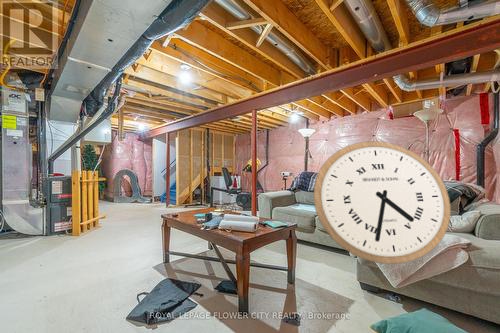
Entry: 4:33
